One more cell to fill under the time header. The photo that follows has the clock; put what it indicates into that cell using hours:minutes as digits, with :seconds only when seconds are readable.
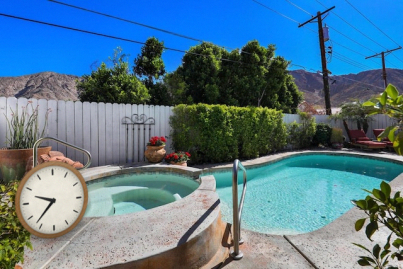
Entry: 9:37
